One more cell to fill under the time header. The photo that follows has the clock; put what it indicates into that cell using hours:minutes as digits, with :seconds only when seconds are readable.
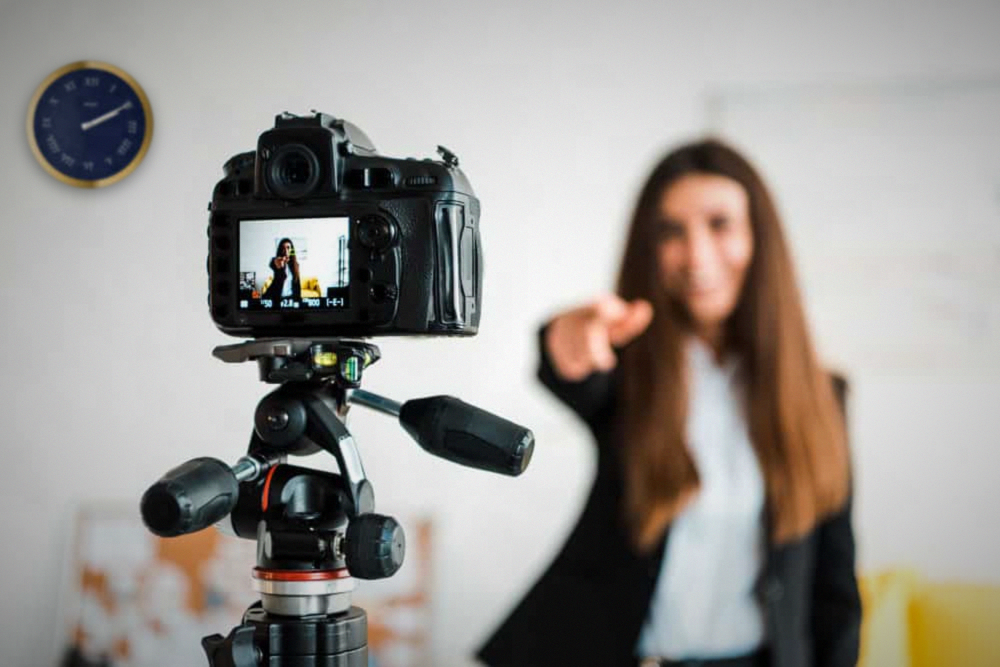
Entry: 2:10
